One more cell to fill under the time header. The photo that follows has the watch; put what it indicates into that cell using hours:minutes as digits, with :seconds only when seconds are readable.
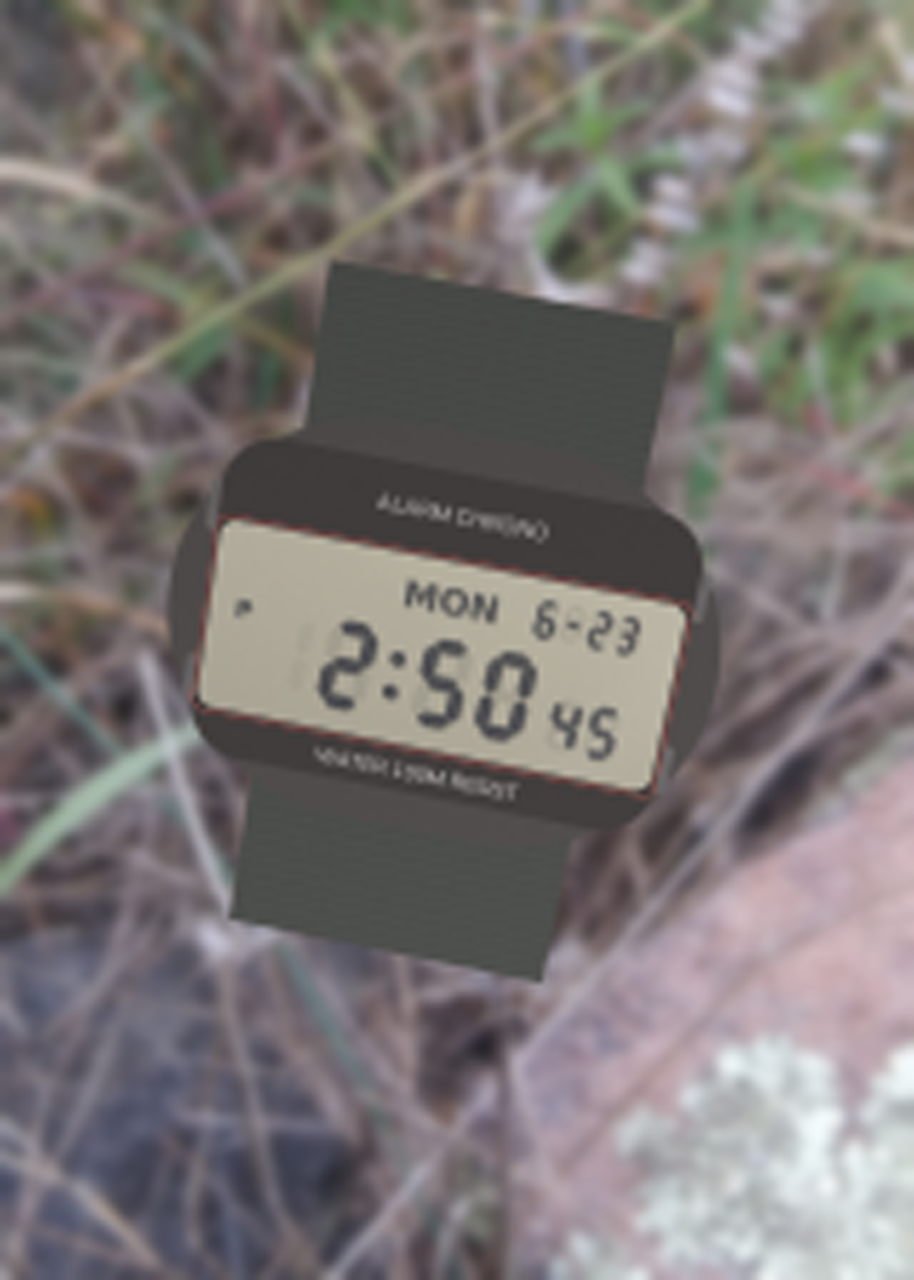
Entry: 2:50:45
